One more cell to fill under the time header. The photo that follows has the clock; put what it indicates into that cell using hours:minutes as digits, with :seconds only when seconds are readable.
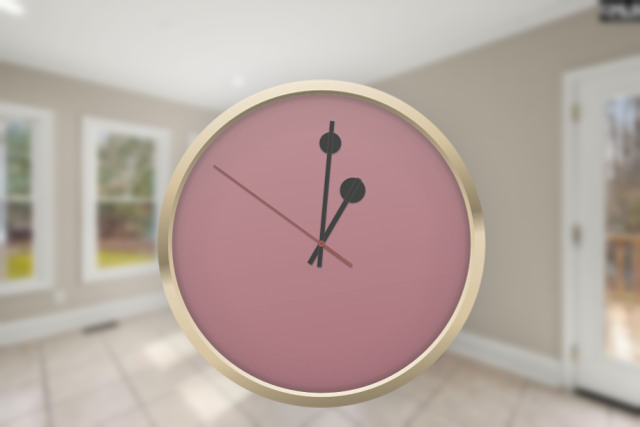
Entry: 1:00:51
